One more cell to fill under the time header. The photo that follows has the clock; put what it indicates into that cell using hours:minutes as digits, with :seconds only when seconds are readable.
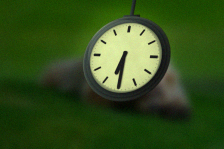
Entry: 6:30
